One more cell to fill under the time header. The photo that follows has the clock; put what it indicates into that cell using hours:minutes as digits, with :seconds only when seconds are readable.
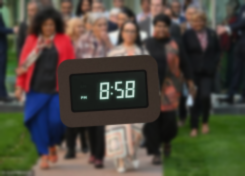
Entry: 8:58
